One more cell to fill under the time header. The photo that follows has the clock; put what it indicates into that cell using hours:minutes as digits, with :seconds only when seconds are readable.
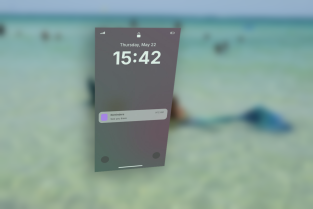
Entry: 15:42
